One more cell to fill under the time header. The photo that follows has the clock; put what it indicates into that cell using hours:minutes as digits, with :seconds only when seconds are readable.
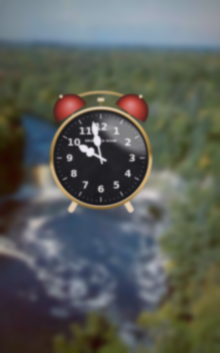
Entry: 9:58
